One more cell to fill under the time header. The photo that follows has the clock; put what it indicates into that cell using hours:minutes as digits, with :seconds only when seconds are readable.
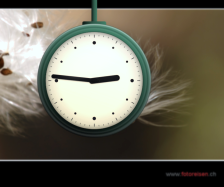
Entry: 2:46
